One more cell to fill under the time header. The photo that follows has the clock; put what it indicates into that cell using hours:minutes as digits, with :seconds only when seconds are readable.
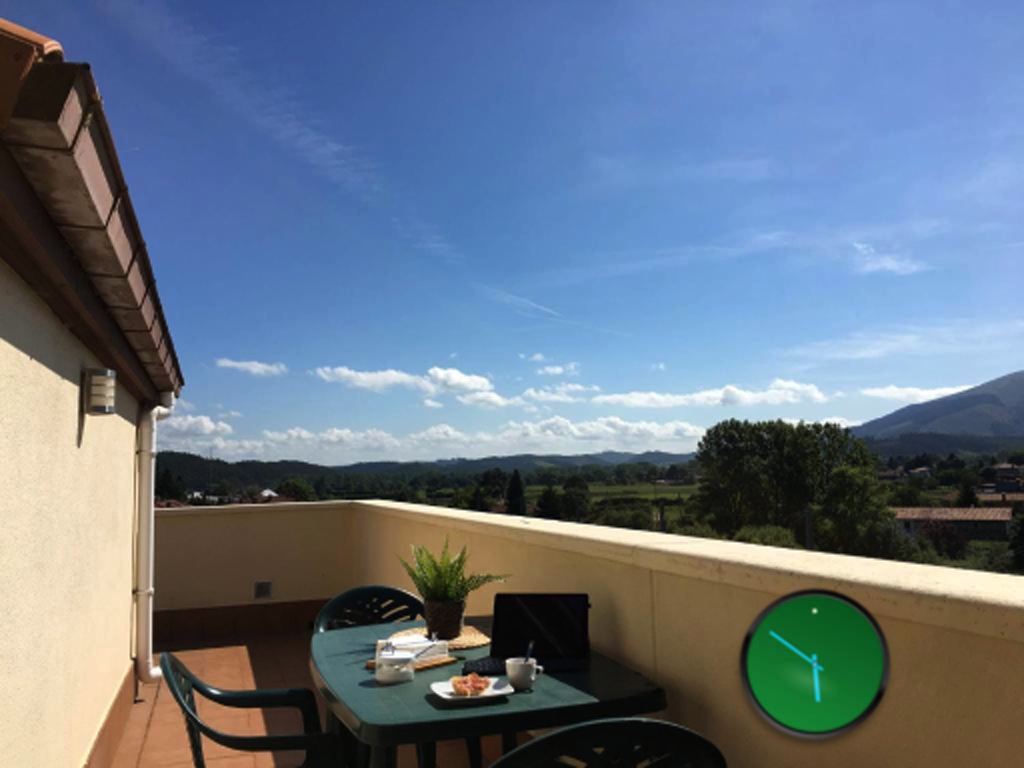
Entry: 5:51
